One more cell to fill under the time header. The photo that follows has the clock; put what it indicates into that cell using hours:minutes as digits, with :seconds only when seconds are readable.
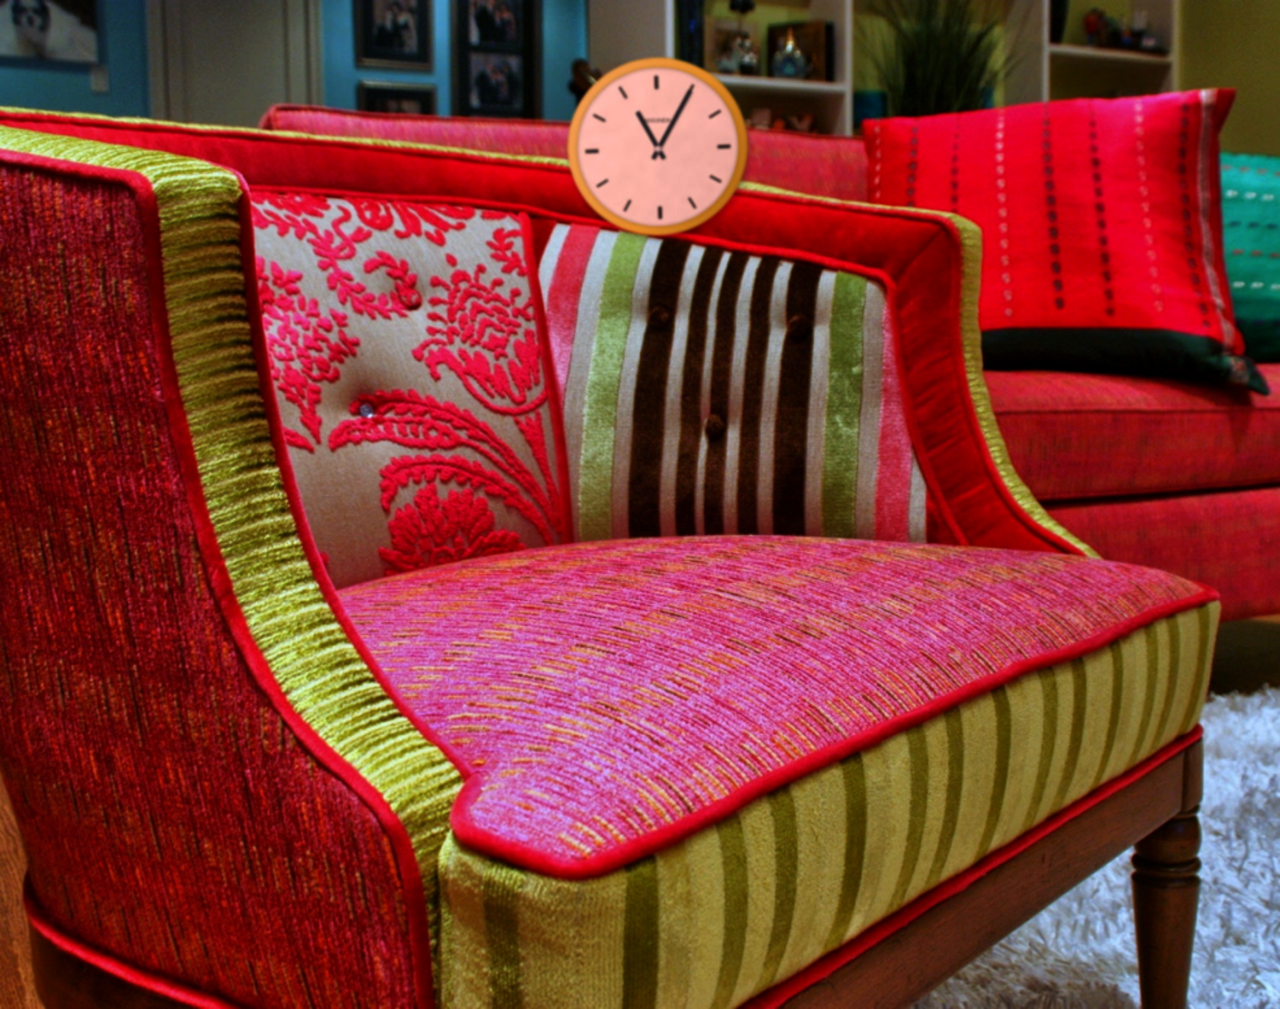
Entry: 11:05
